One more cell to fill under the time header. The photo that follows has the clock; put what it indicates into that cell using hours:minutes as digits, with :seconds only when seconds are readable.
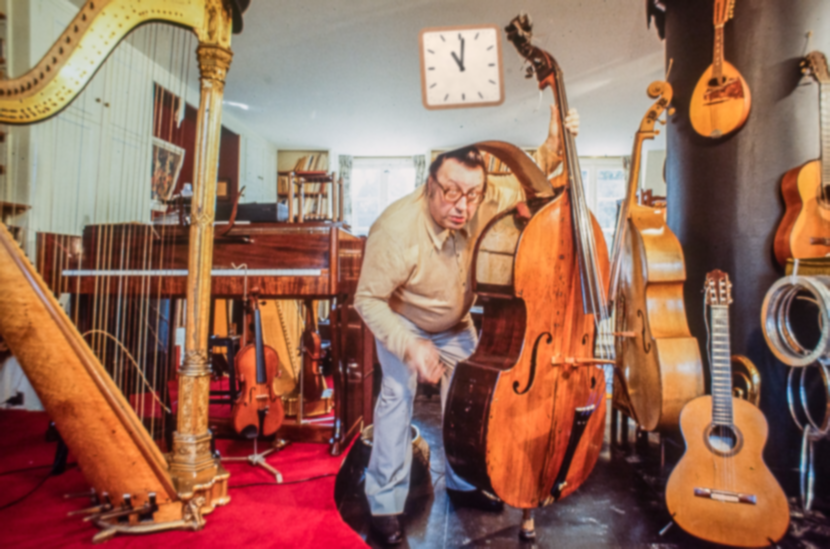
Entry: 11:01
